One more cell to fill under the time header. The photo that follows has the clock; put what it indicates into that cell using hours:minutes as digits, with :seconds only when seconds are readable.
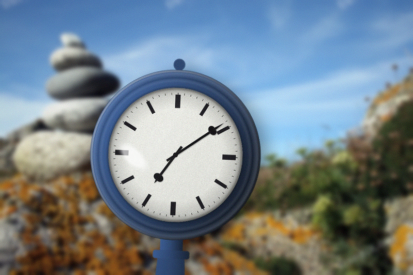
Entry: 7:09
